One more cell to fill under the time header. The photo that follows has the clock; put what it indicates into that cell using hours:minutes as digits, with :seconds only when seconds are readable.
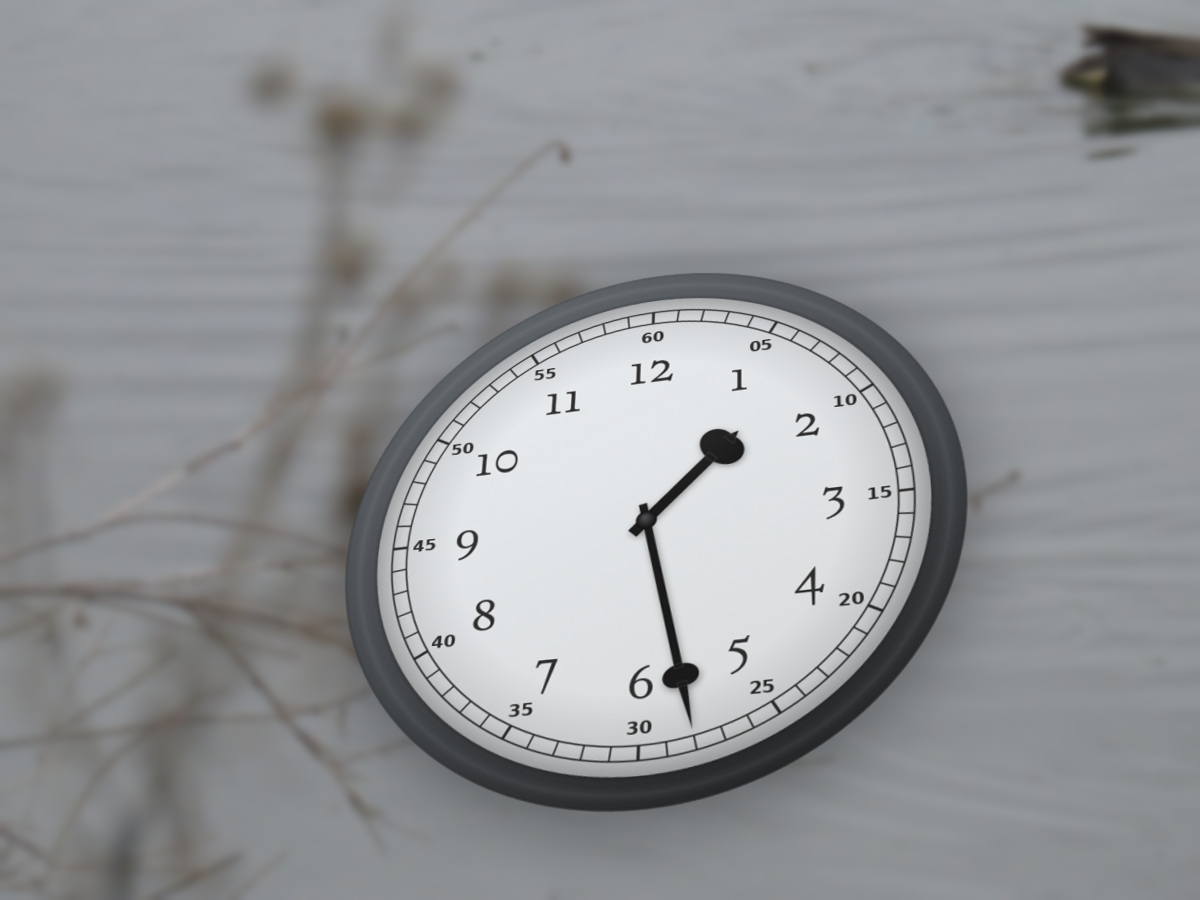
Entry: 1:28
